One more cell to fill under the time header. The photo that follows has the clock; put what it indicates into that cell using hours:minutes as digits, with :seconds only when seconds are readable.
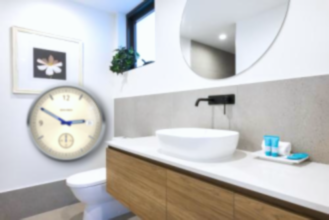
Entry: 2:50
